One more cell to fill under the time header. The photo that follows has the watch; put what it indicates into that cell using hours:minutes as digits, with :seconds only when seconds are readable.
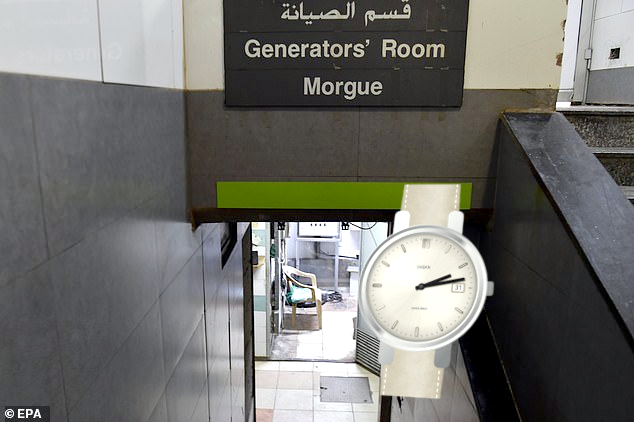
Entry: 2:13
